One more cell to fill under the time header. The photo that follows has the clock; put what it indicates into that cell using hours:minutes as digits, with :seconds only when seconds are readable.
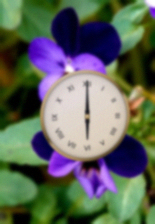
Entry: 6:00
